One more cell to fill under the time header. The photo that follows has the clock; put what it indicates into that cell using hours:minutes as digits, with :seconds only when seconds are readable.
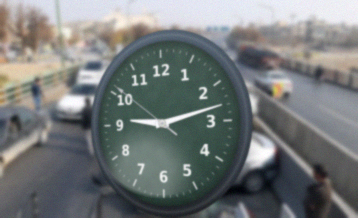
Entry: 9:12:51
